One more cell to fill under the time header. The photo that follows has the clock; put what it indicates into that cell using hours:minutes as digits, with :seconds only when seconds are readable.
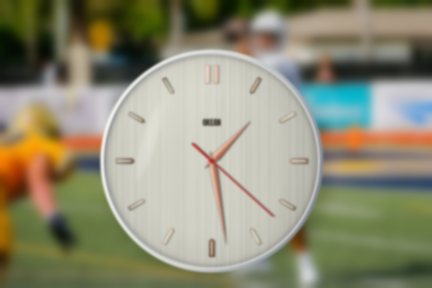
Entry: 1:28:22
